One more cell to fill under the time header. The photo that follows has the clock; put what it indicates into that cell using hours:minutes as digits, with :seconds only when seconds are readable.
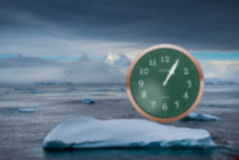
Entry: 1:05
